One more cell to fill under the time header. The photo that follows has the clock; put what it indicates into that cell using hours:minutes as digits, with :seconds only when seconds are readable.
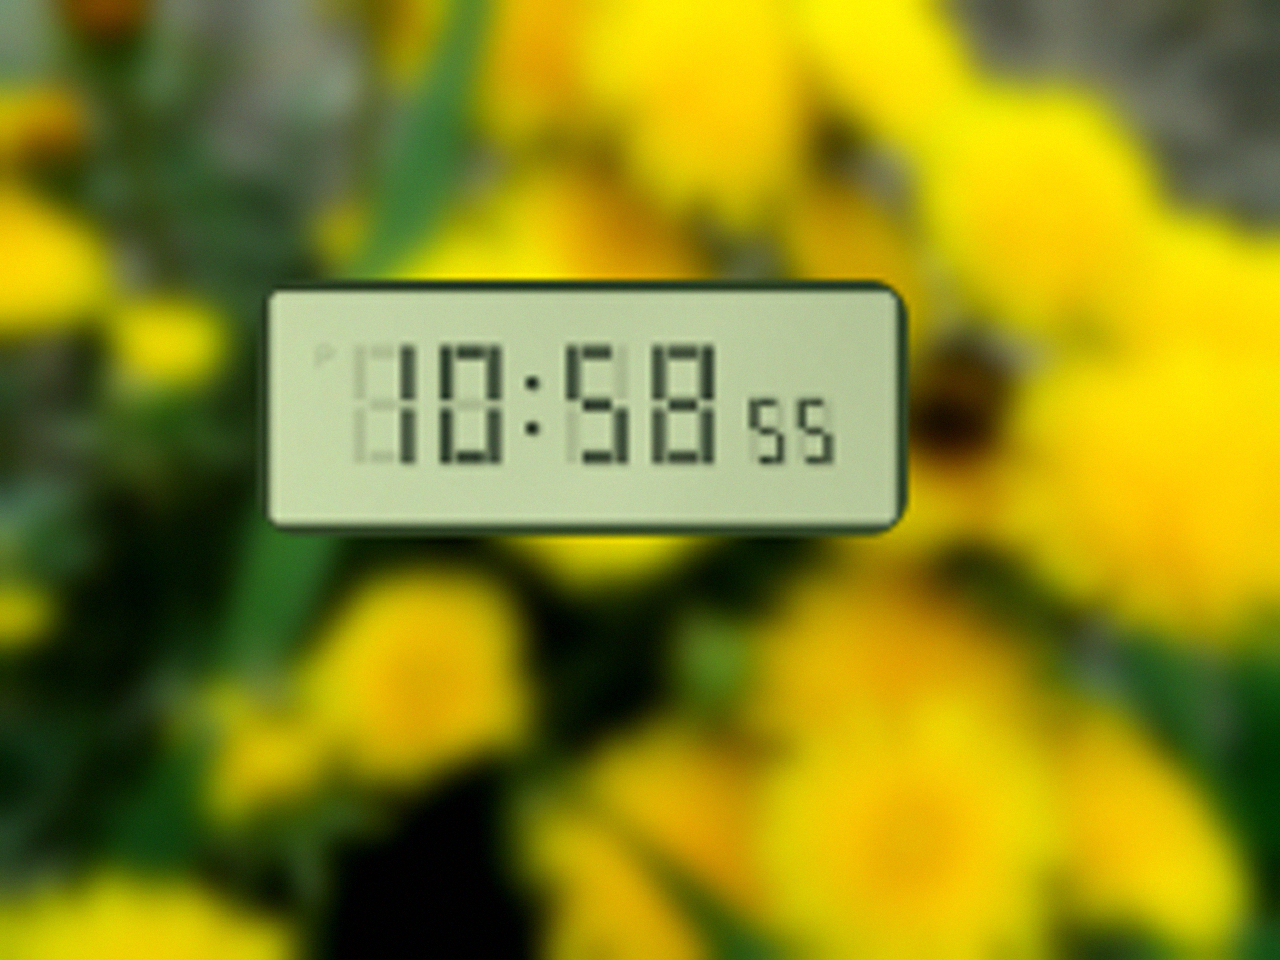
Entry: 10:58:55
